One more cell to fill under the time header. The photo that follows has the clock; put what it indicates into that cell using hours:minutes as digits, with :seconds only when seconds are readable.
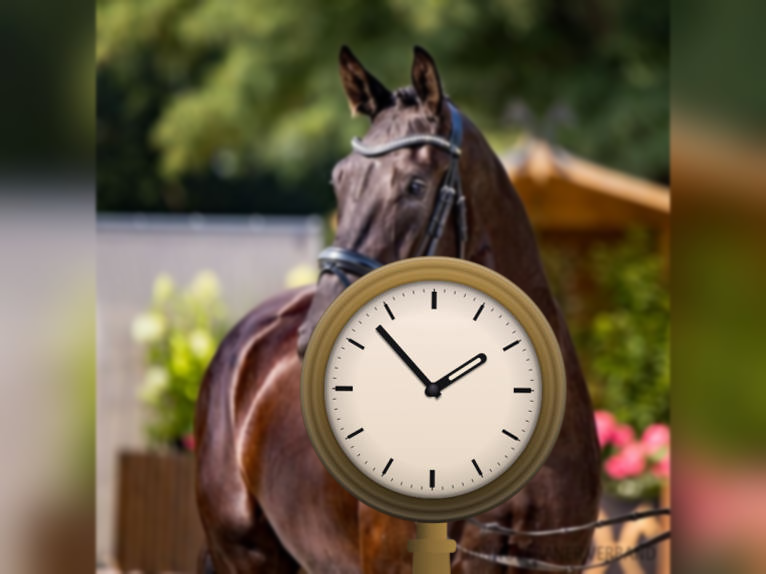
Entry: 1:53
